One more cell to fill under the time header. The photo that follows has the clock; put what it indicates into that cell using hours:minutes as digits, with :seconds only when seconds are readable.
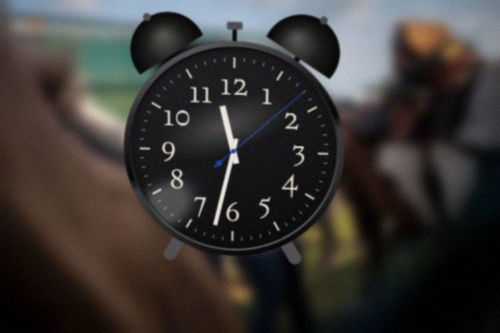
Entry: 11:32:08
